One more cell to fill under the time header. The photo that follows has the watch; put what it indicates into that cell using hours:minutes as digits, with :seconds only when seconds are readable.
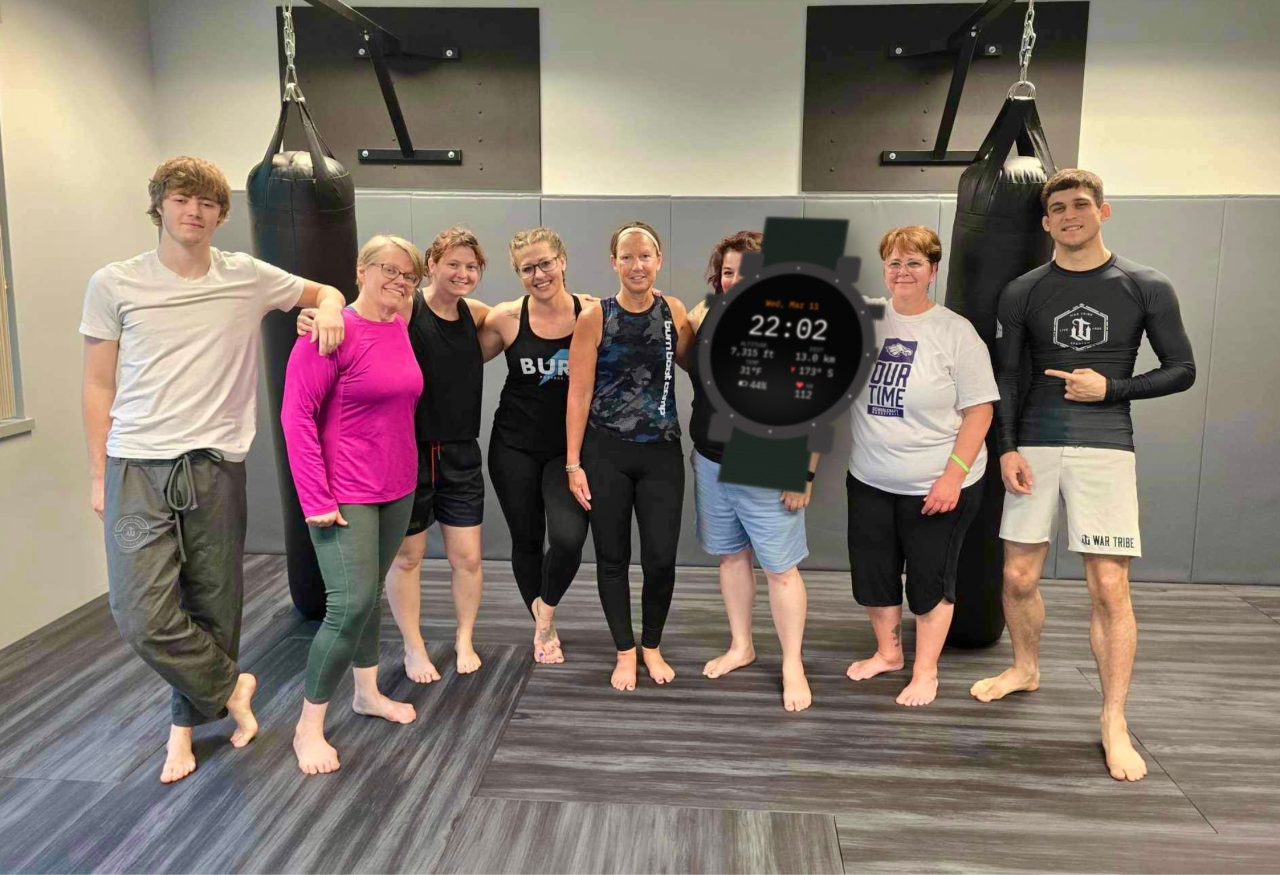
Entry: 22:02
